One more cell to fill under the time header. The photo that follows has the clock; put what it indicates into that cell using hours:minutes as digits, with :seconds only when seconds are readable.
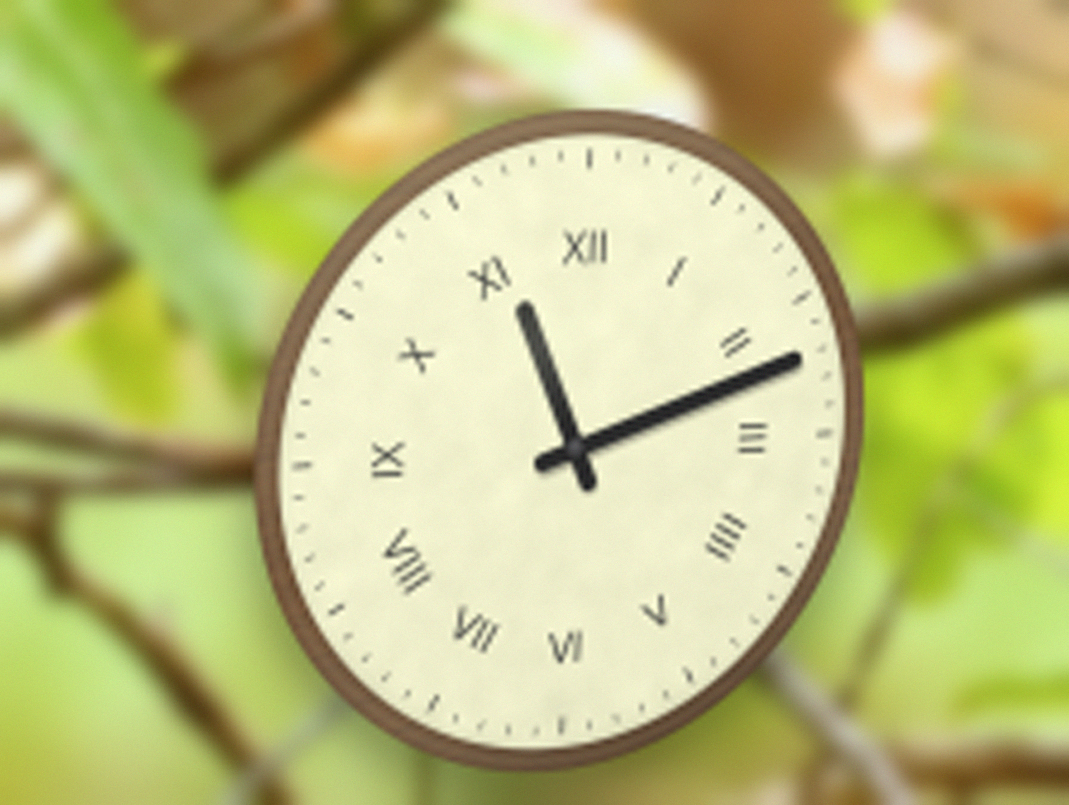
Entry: 11:12
